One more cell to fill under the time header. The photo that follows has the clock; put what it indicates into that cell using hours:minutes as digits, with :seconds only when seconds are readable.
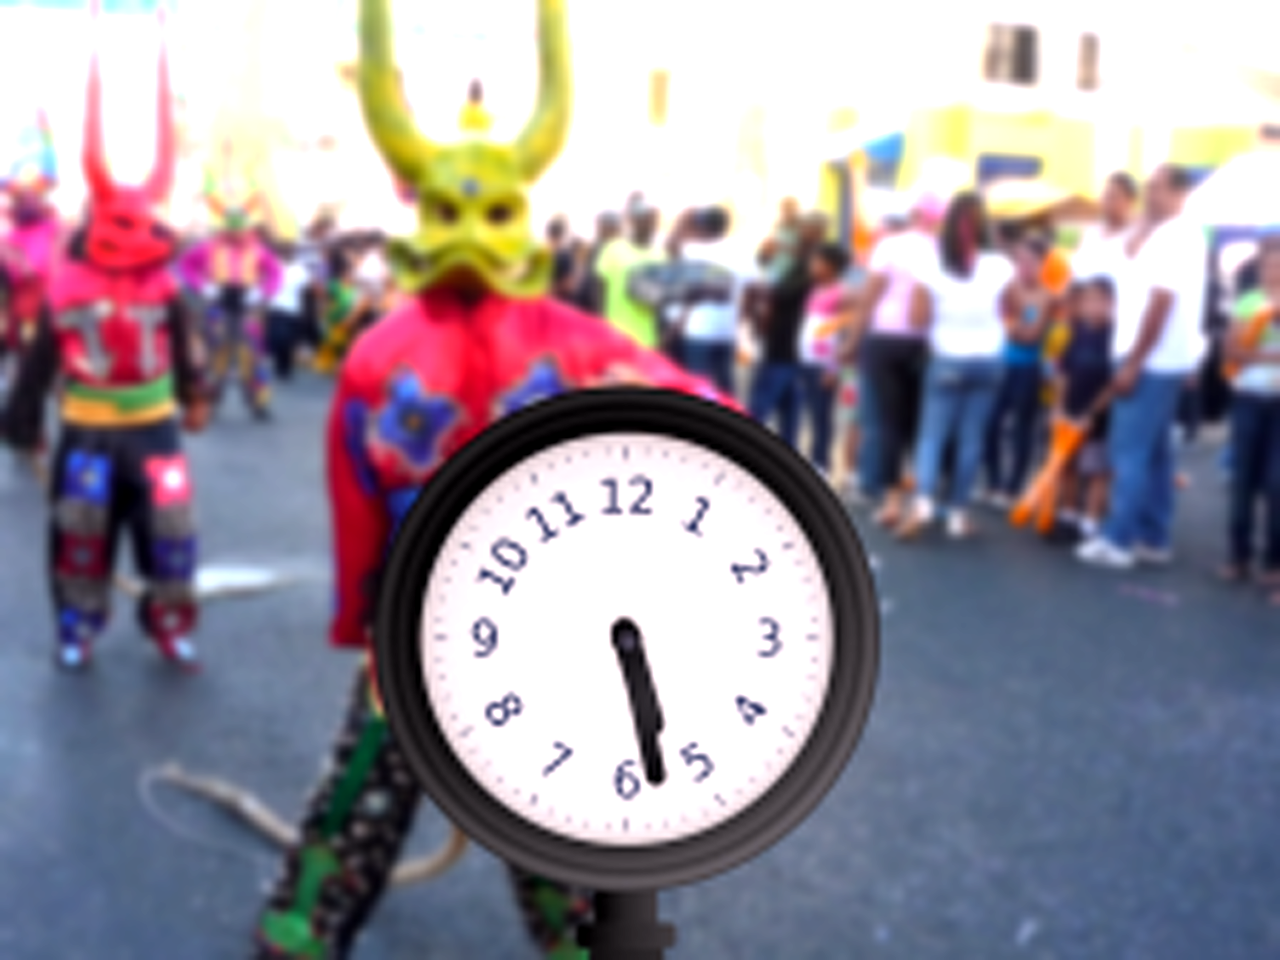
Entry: 5:28
